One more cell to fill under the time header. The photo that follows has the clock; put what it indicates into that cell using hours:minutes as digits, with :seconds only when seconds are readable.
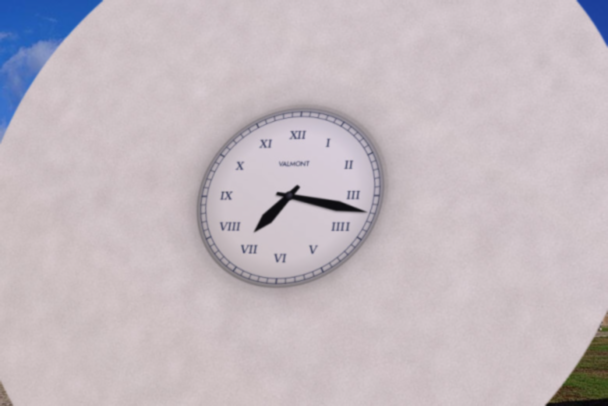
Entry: 7:17
